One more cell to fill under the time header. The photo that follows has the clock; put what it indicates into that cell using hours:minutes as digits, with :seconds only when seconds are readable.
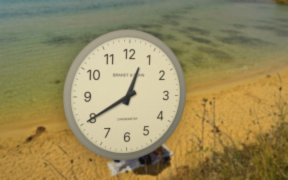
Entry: 12:40
